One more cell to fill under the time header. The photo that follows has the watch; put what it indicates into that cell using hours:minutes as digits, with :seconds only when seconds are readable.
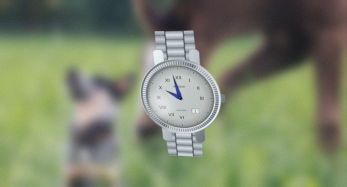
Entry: 9:58
